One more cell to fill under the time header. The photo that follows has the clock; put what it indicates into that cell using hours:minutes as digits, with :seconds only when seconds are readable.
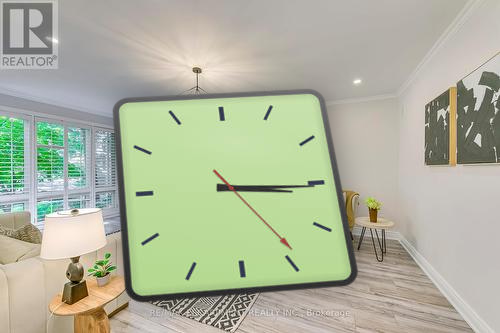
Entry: 3:15:24
